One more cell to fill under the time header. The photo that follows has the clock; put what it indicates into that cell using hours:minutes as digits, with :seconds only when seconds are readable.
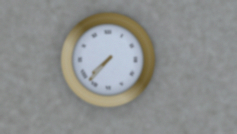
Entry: 7:37
